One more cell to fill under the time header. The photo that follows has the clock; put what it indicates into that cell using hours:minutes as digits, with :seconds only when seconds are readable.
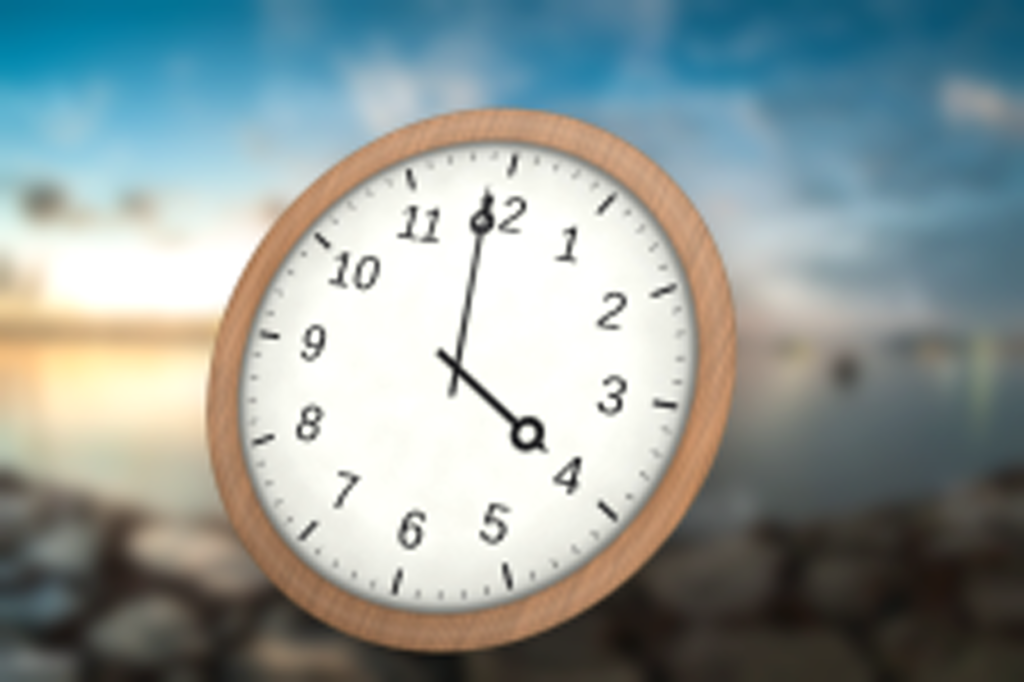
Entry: 3:59
